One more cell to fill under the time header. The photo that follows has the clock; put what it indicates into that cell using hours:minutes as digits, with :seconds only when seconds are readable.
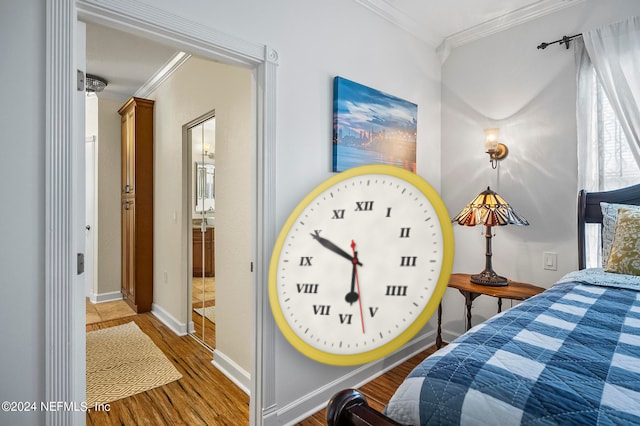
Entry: 5:49:27
